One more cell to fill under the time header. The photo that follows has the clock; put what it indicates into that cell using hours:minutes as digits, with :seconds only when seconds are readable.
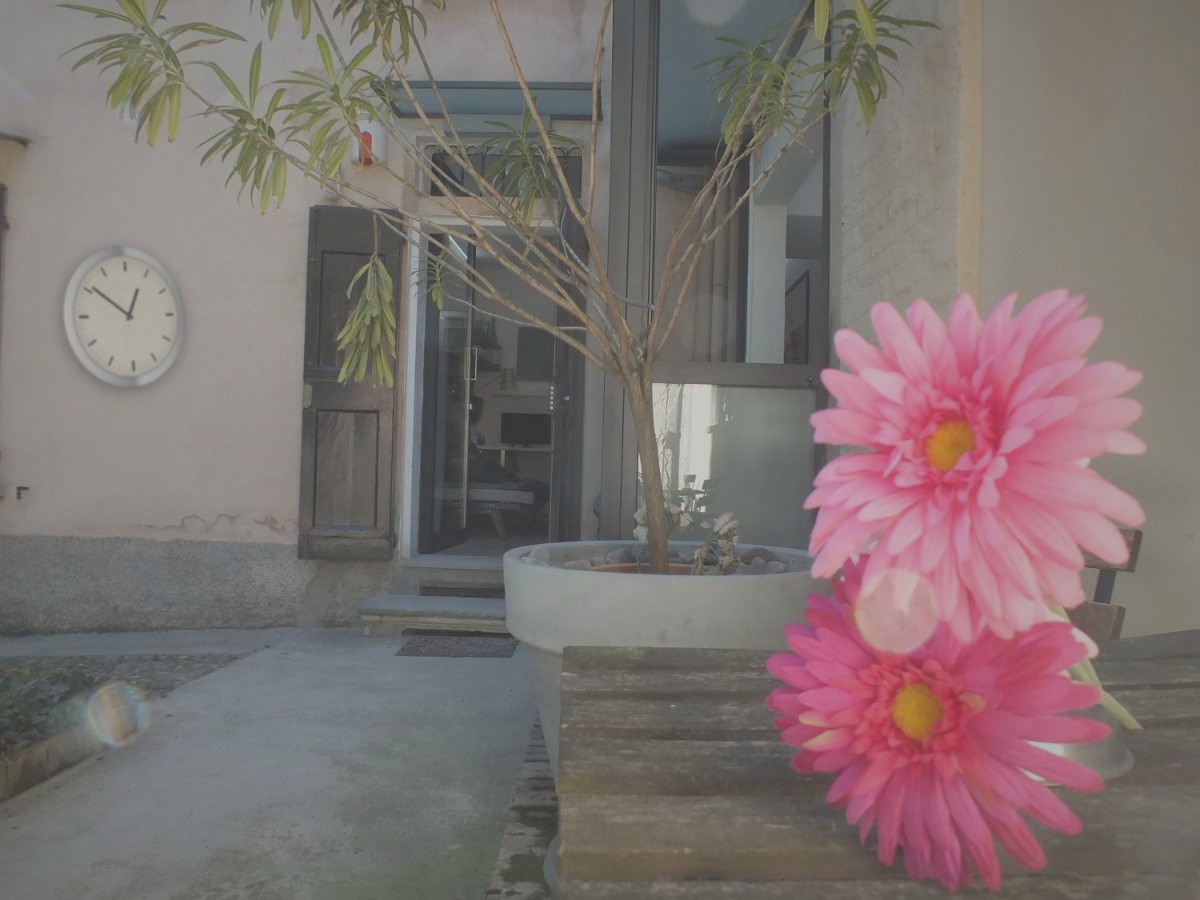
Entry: 12:51
